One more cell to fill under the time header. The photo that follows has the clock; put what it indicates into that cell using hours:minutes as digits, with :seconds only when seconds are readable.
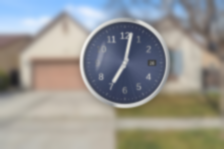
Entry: 7:02
